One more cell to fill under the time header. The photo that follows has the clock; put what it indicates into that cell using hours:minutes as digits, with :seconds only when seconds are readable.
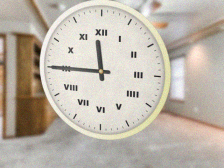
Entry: 11:45
